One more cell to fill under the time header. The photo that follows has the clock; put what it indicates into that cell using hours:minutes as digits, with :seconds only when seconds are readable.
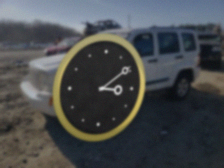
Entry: 3:09
